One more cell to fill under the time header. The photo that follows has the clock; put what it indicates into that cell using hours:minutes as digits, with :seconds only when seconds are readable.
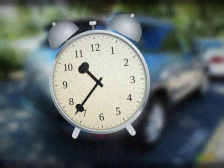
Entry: 10:37
